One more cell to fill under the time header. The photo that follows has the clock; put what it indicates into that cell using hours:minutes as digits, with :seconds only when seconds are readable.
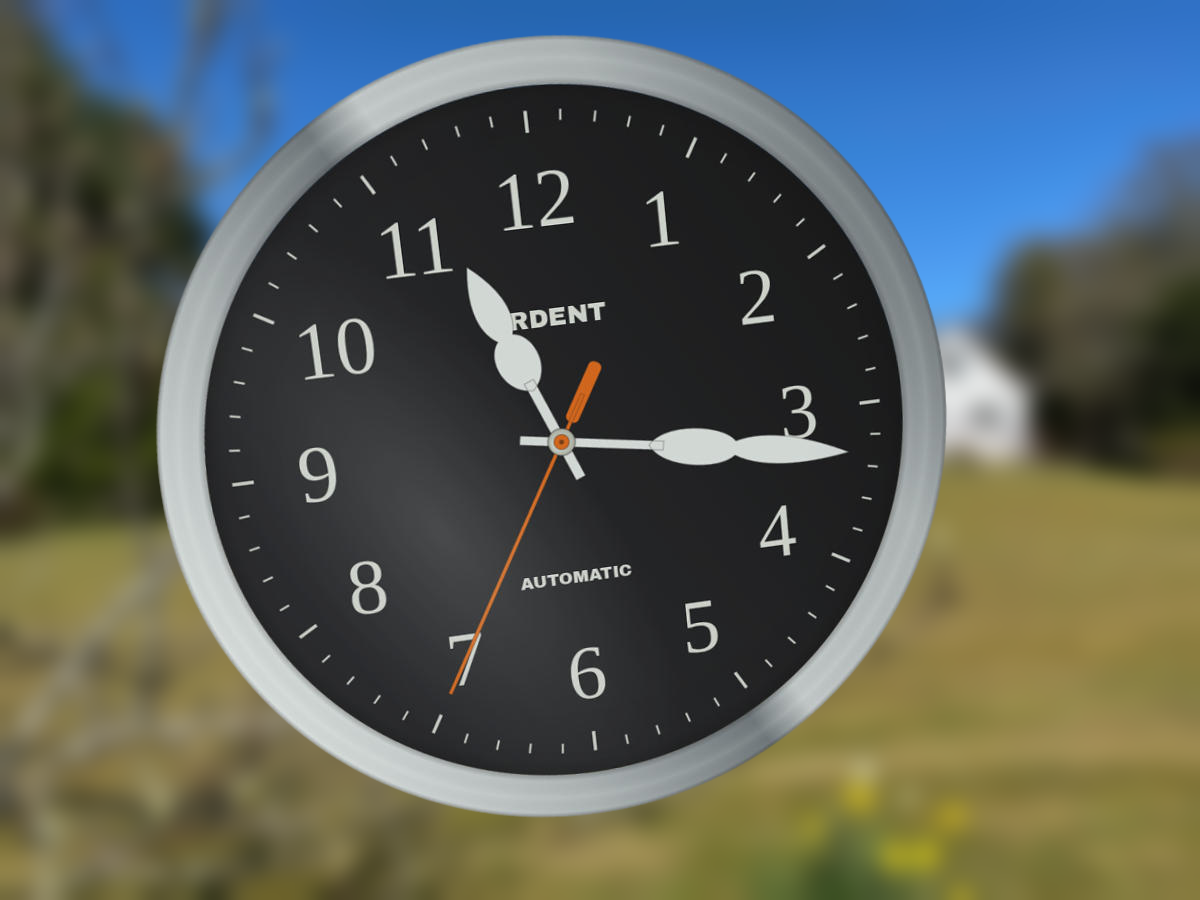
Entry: 11:16:35
